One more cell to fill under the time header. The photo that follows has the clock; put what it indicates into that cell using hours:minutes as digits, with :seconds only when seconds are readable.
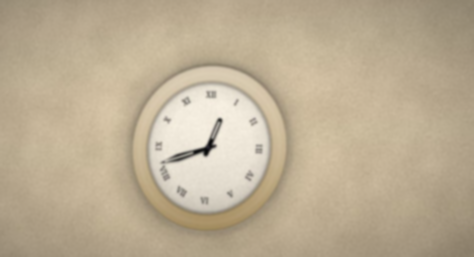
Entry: 12:42
